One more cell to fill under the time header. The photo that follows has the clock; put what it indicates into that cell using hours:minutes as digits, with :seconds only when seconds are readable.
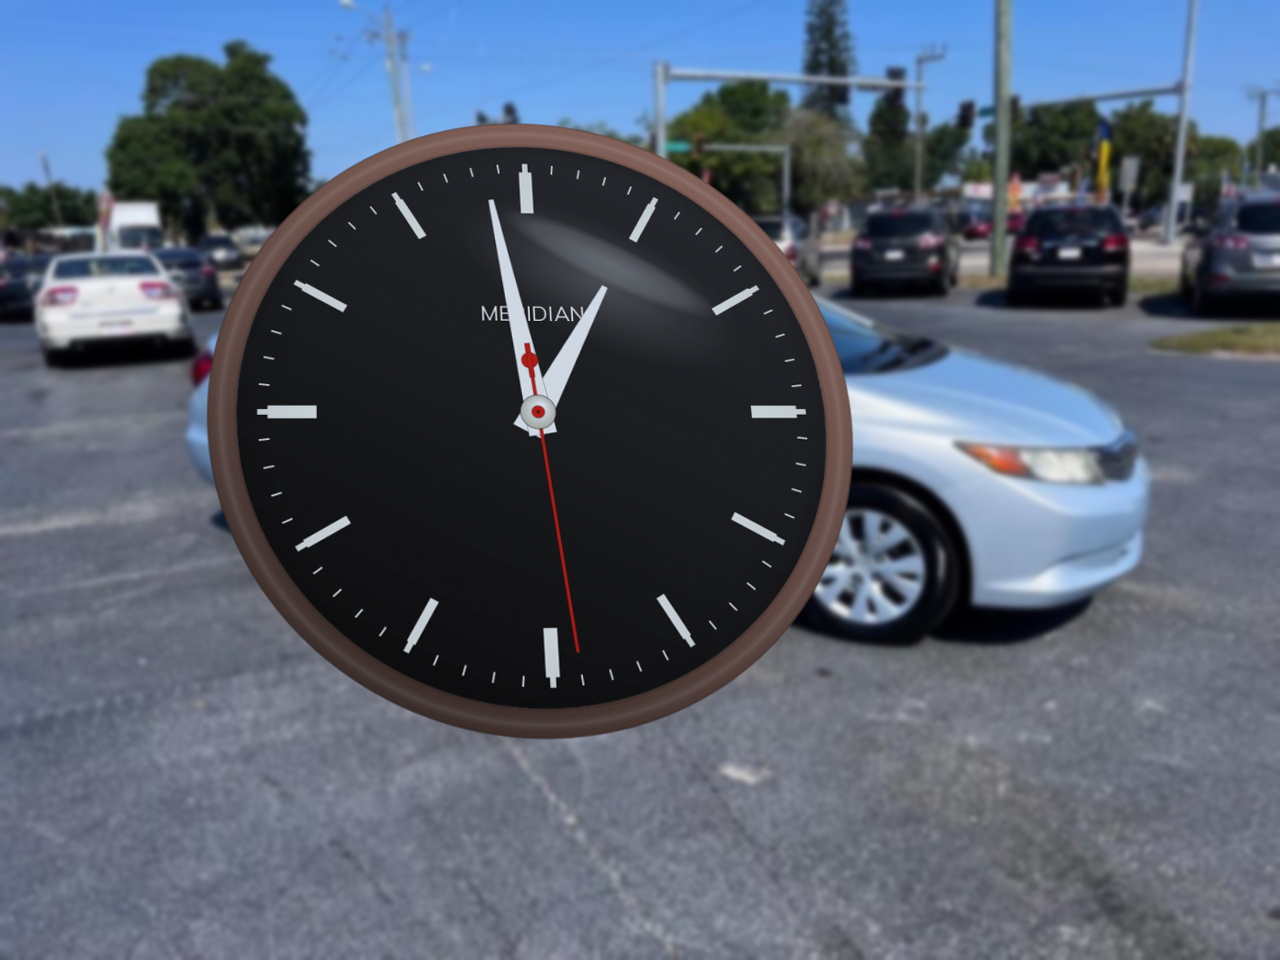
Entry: 12:58:29
